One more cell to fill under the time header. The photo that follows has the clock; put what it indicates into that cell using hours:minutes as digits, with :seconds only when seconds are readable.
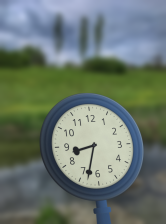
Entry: 8:33
